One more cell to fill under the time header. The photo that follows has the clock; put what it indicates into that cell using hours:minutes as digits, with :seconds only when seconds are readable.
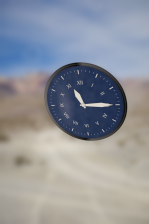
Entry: 11:15
